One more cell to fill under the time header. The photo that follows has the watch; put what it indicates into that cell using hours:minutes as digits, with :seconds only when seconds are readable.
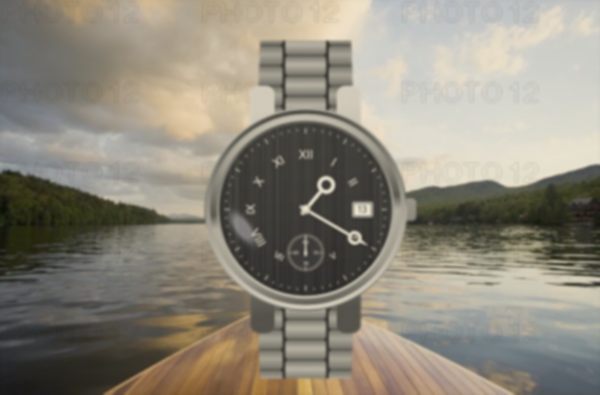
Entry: 1:20
